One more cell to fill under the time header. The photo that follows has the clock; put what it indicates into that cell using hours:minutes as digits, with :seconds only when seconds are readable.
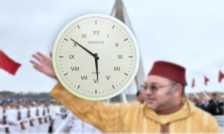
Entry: 5:51
